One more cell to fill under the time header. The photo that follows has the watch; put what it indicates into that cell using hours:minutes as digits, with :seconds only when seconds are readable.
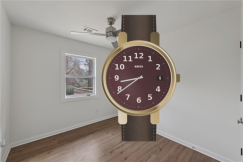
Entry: 8:39
